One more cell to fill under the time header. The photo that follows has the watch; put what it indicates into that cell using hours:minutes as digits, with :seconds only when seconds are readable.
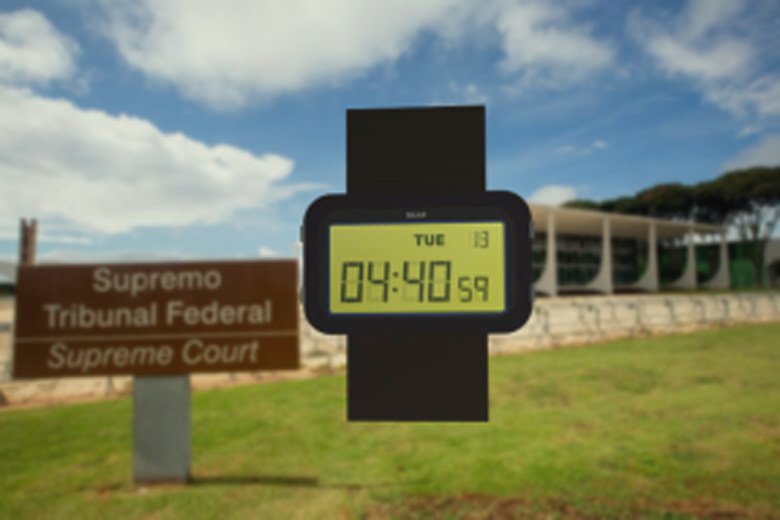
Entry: 4:40:59
